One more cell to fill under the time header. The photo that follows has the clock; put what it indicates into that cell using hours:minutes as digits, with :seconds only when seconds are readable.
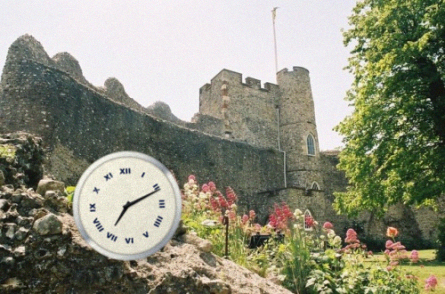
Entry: 7:11
